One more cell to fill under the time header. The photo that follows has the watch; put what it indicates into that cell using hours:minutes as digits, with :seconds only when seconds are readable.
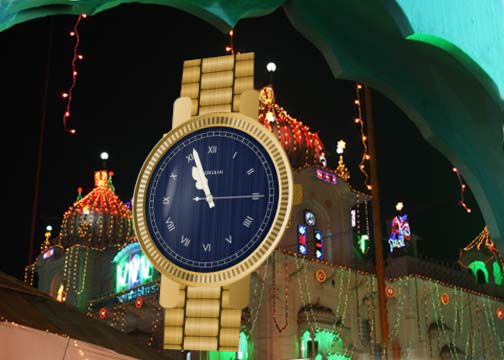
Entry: 10:56:15
